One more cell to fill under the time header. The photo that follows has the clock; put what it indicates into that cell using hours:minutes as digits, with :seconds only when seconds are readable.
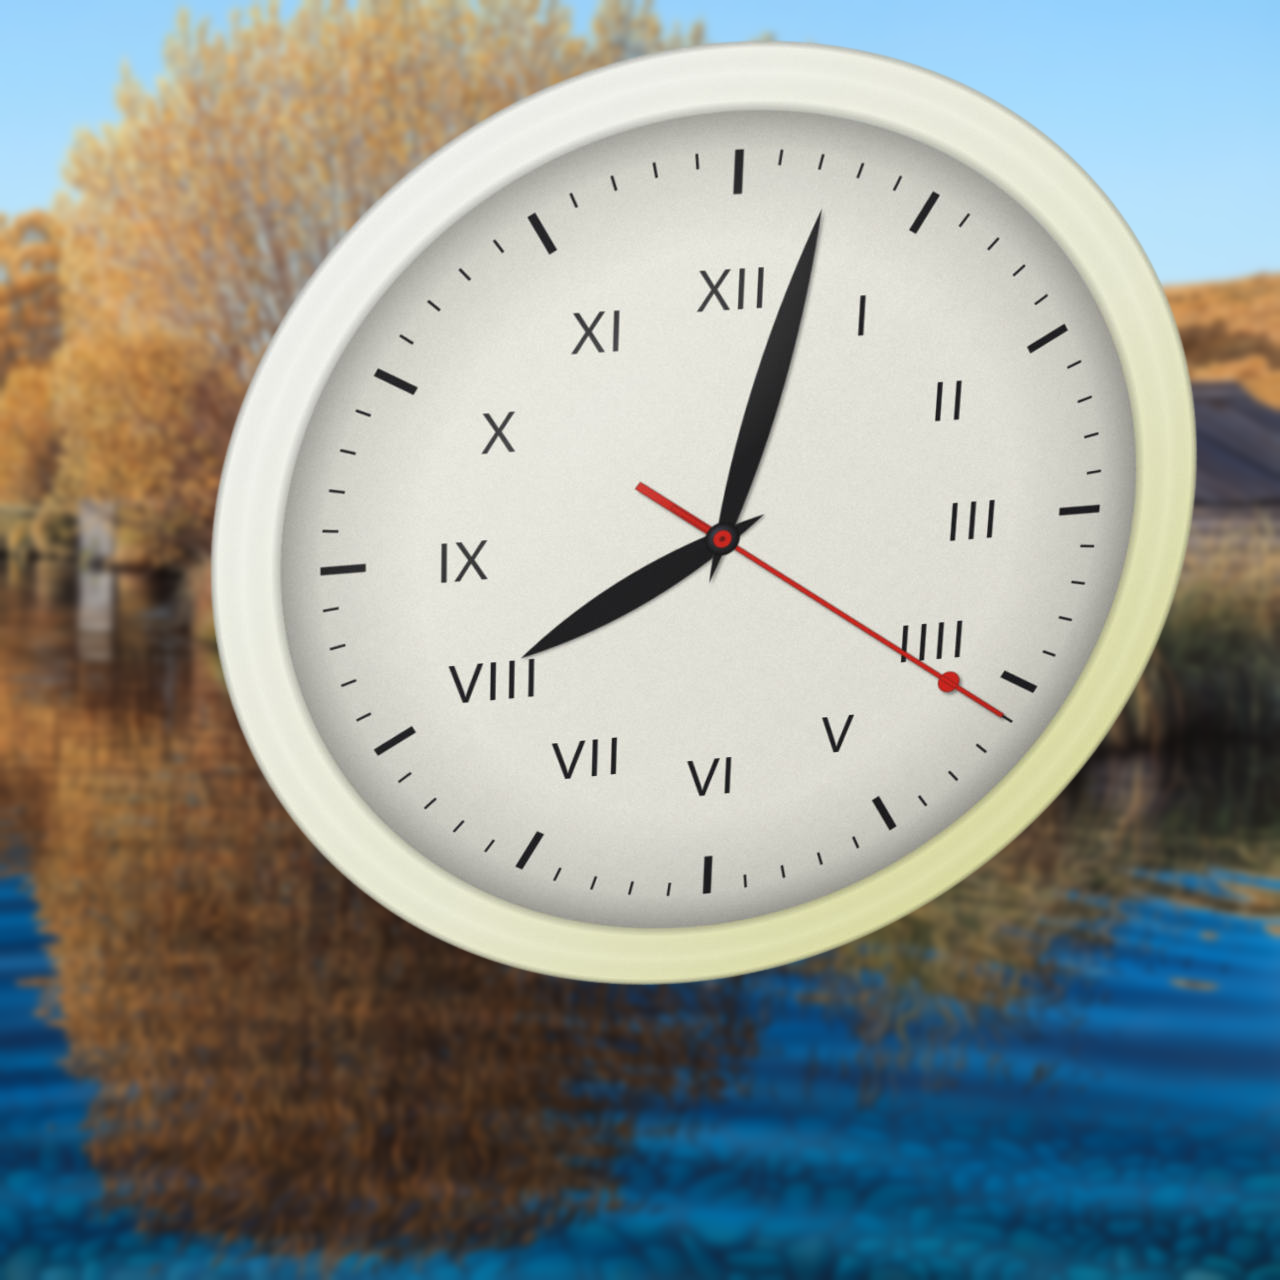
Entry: 8:02:21
